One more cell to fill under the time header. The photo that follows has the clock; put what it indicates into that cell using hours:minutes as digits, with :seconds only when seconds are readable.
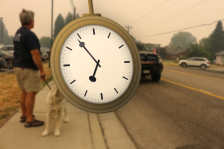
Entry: 6:54
